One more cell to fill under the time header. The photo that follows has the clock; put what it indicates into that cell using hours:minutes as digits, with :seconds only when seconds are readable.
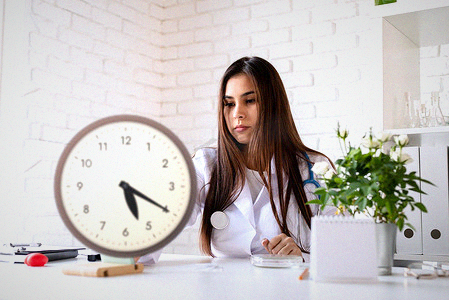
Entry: 5:20
